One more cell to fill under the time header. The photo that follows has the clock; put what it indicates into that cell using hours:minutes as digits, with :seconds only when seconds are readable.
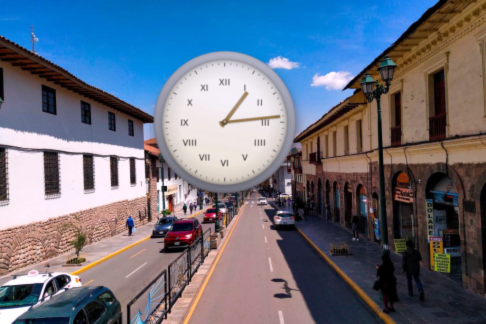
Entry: 1:14
